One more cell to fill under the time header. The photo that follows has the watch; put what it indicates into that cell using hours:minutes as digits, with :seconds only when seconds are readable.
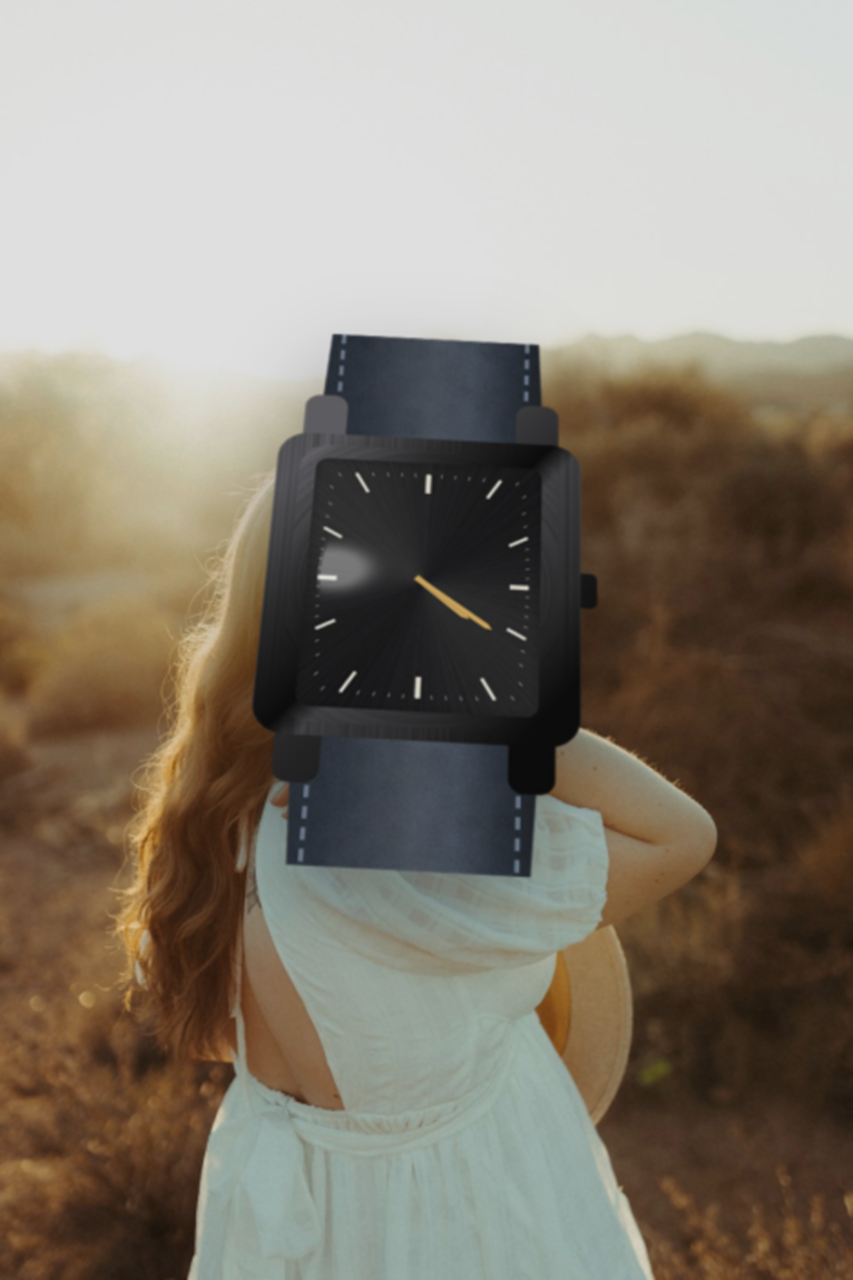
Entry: 4:21
